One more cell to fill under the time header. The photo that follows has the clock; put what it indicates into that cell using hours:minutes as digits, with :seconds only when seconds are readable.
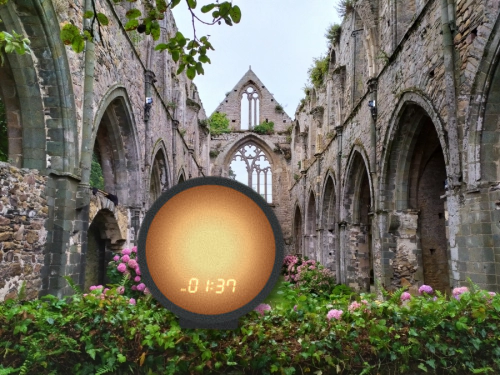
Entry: 1:37
